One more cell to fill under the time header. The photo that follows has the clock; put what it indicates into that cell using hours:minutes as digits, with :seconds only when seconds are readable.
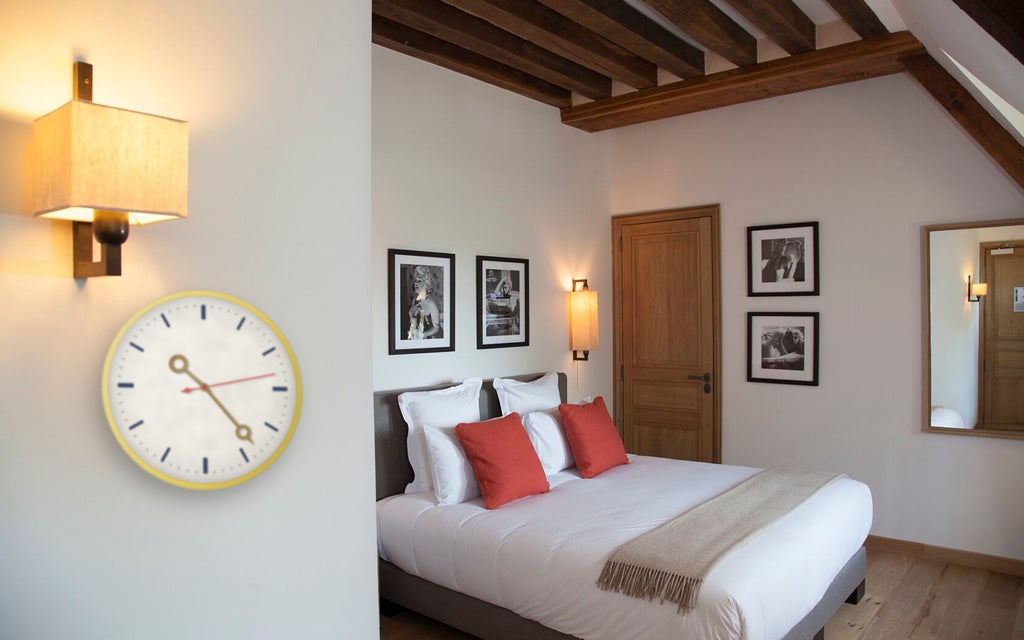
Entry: 10:23:13
